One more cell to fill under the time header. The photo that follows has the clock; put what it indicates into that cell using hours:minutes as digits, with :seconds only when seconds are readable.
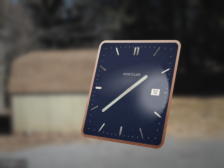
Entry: 1:38
